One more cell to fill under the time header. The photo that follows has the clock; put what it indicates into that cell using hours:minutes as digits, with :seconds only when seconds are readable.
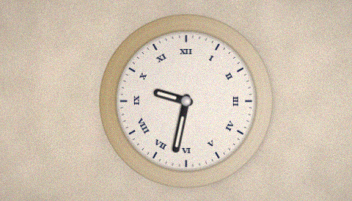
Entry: 9:32
